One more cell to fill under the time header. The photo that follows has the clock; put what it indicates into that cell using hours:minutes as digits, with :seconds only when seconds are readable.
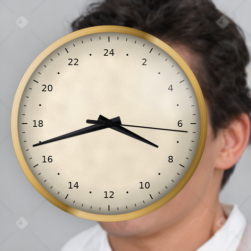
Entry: 7:42:16
